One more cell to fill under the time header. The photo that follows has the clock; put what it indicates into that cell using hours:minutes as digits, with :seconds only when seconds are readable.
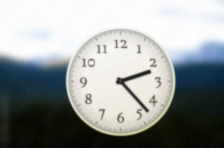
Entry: 2:23
